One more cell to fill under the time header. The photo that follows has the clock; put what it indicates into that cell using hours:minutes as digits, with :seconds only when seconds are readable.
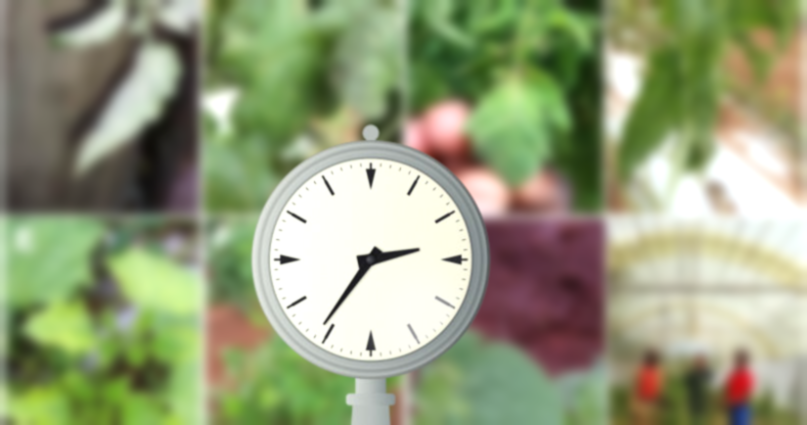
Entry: 2:36
